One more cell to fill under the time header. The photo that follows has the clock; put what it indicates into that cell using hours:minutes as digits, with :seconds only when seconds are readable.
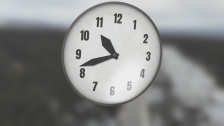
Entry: 10:42
